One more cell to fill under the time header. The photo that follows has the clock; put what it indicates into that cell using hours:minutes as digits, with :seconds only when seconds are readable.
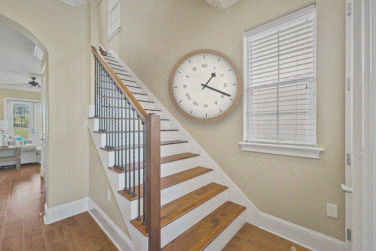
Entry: 1:19
